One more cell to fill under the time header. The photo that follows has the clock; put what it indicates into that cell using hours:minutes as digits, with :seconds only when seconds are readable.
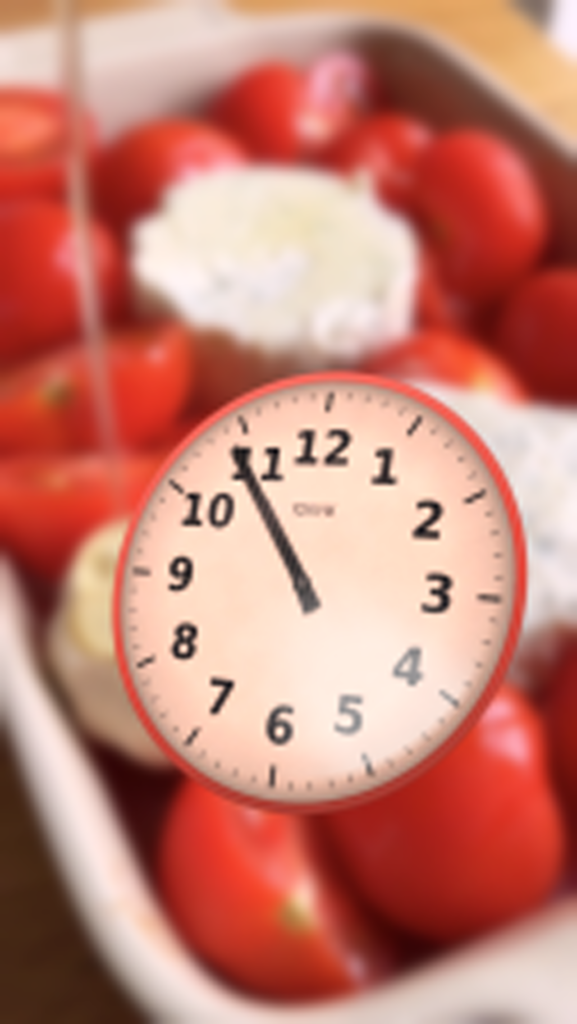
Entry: 10:54
